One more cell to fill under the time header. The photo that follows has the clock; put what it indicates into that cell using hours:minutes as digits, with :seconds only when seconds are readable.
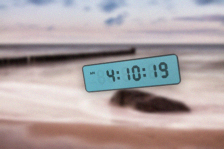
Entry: 4:10:19
